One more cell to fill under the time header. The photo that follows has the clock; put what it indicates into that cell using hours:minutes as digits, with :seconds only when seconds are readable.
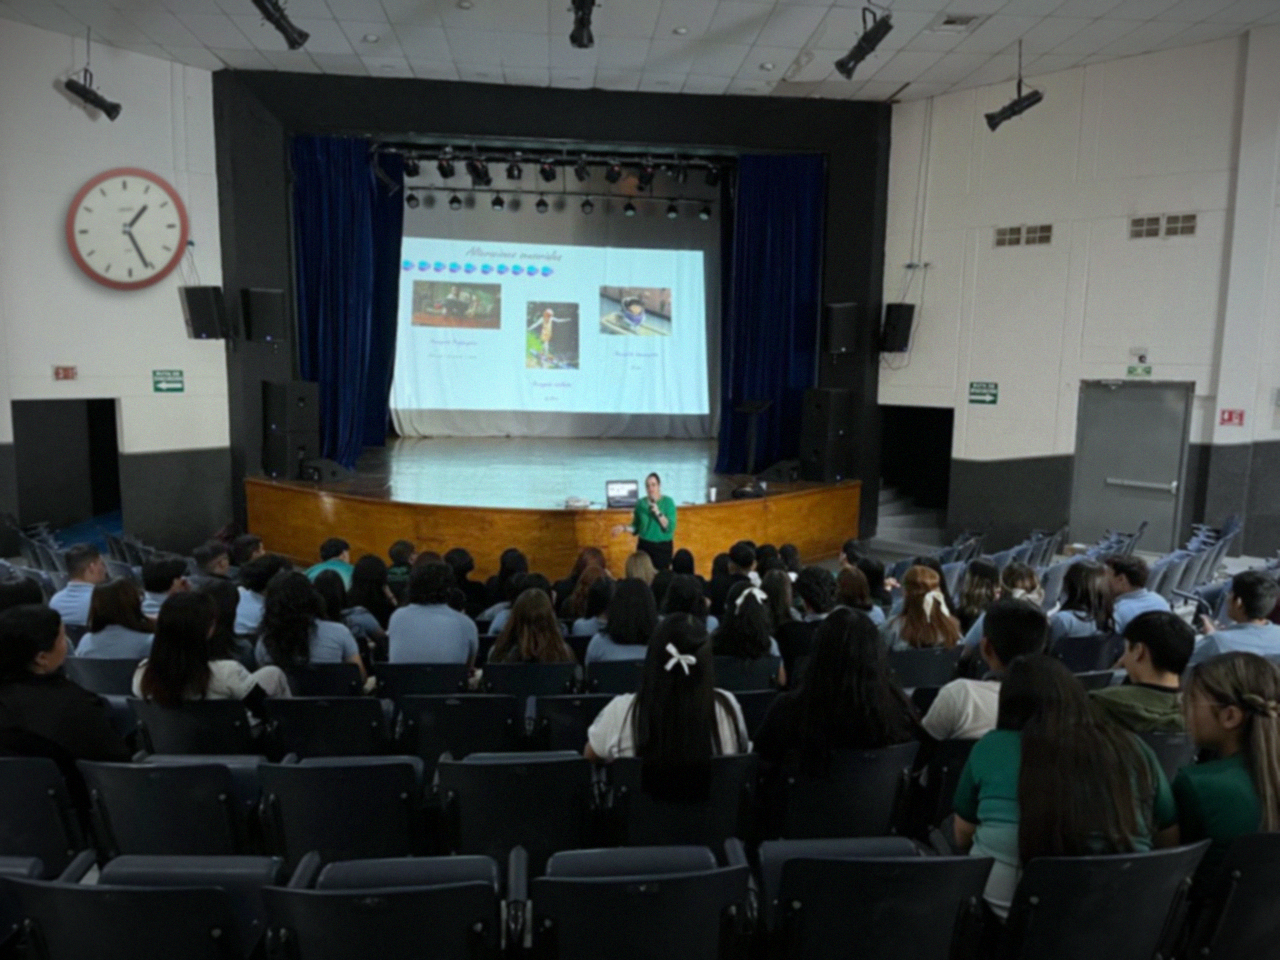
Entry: 1:26
